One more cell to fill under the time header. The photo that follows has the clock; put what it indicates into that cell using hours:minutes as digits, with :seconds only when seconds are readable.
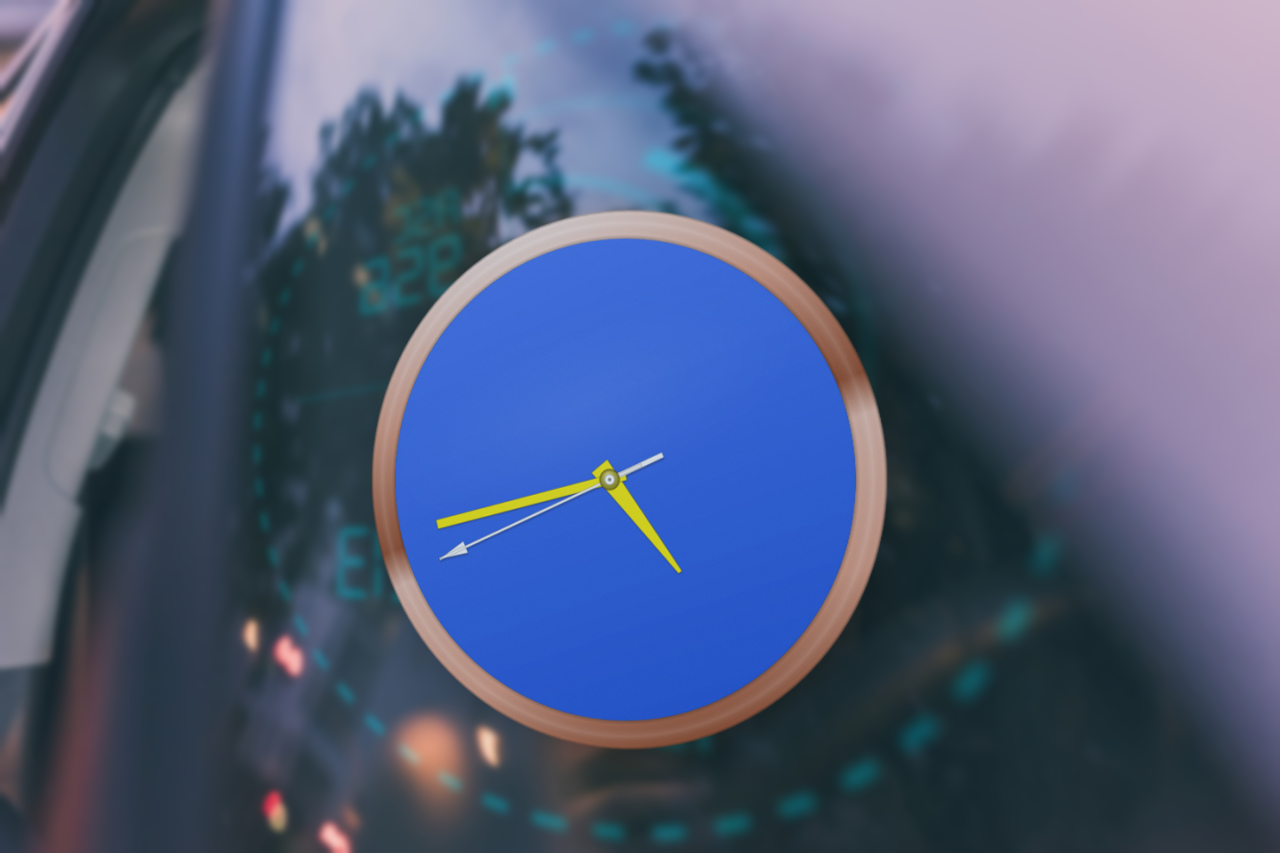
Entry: 4:42:41
